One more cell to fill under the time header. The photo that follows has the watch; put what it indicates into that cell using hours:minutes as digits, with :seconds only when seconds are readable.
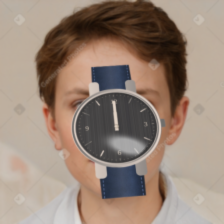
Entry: 12:00
